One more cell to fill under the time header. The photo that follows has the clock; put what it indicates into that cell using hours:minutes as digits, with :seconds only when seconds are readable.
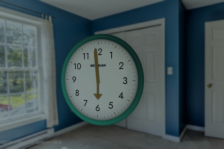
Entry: 5:59
